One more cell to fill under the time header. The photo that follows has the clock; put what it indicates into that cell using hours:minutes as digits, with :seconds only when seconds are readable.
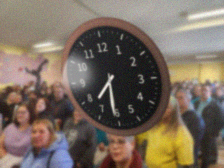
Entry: 7:31
